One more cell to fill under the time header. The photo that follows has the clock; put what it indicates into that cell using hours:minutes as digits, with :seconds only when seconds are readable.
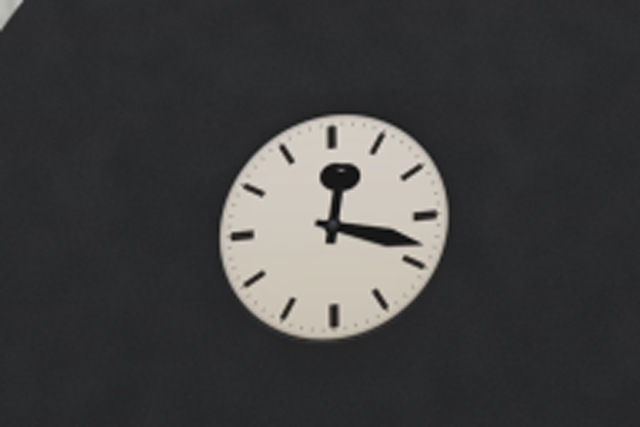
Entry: 12:18
